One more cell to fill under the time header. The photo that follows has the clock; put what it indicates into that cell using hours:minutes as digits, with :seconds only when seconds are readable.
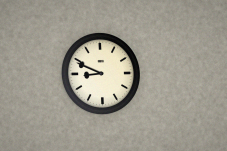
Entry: 8:49
